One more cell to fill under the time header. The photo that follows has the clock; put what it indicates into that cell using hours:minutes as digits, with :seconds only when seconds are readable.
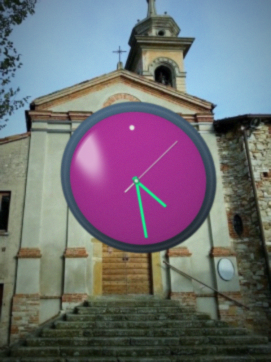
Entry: 4:29:08
